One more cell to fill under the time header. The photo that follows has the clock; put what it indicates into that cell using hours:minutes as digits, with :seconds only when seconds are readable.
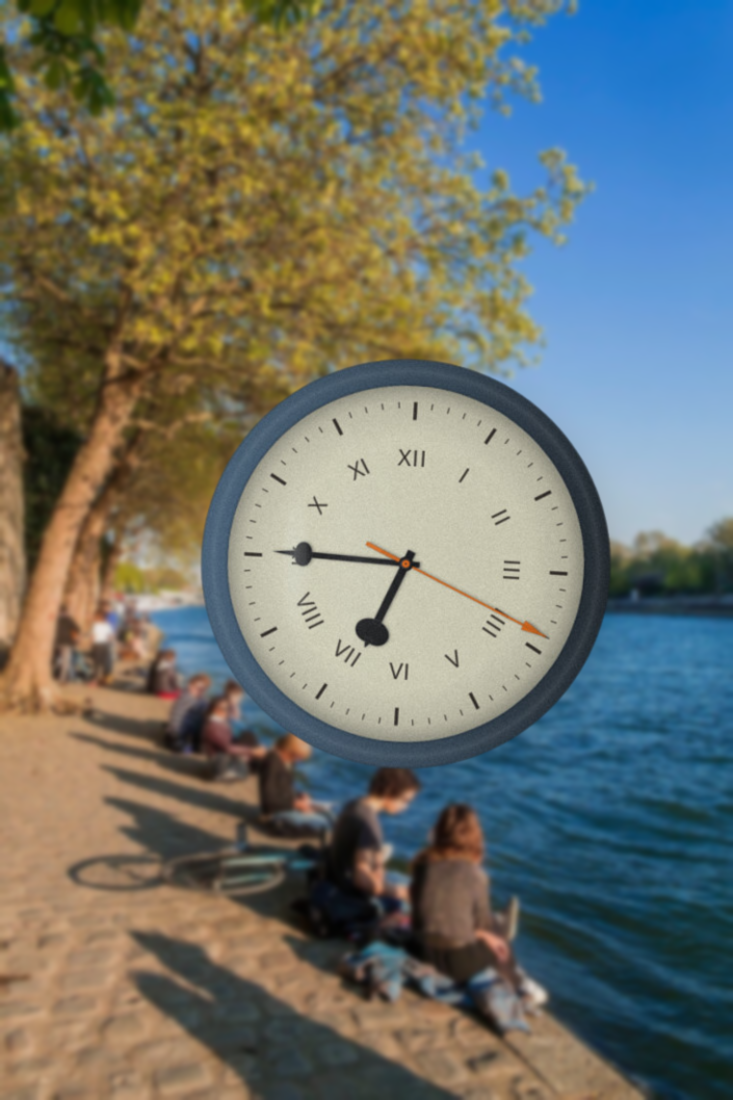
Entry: 6:45:19
